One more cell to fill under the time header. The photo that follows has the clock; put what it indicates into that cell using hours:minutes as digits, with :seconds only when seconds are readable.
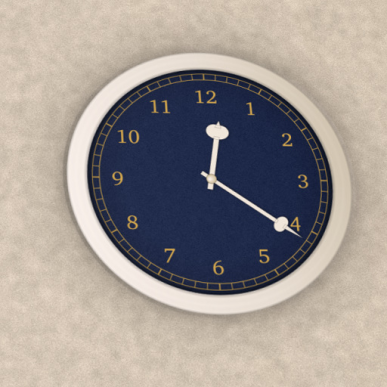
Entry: 12:21
